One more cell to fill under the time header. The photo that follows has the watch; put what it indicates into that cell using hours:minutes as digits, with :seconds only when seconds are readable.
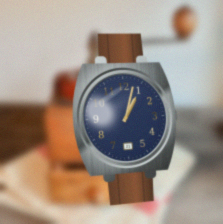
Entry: 1:03
